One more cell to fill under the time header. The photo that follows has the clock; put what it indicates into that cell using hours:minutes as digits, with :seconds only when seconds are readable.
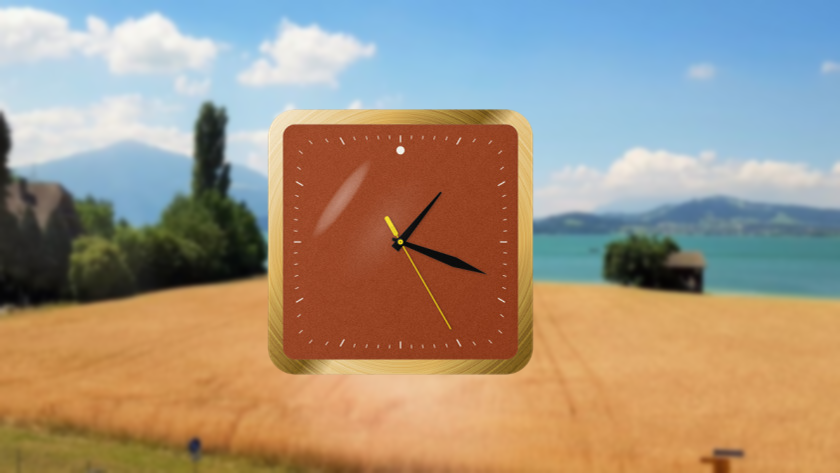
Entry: 1:18:25
